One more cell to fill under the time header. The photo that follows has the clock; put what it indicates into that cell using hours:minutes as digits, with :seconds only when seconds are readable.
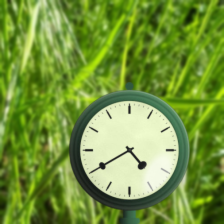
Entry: 4:40
